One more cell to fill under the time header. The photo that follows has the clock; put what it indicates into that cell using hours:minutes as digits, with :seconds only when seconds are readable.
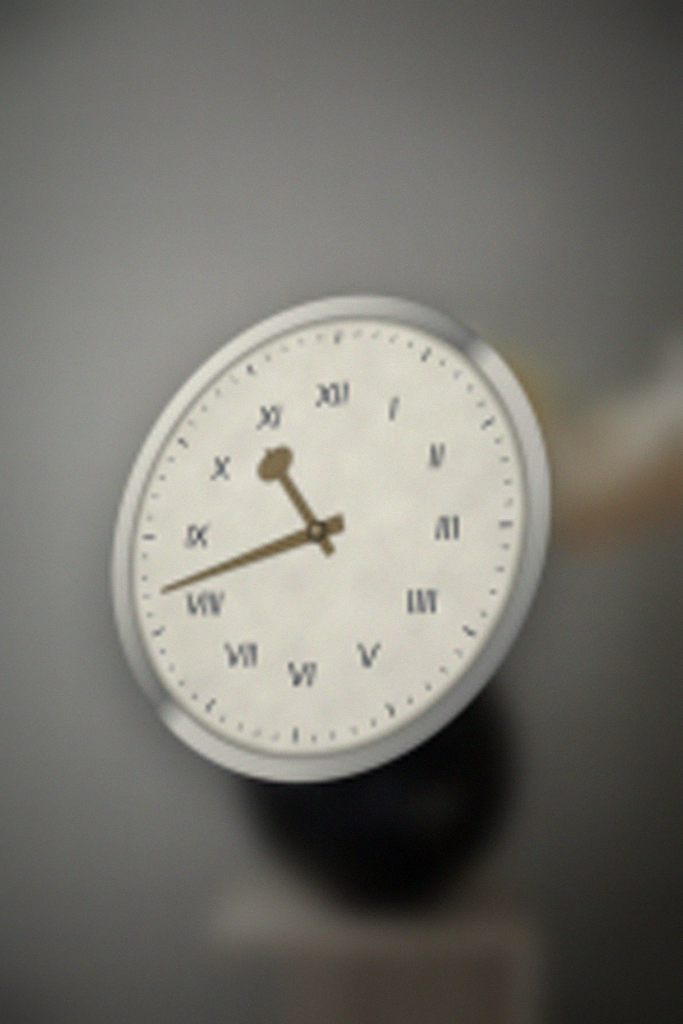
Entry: 10:42
